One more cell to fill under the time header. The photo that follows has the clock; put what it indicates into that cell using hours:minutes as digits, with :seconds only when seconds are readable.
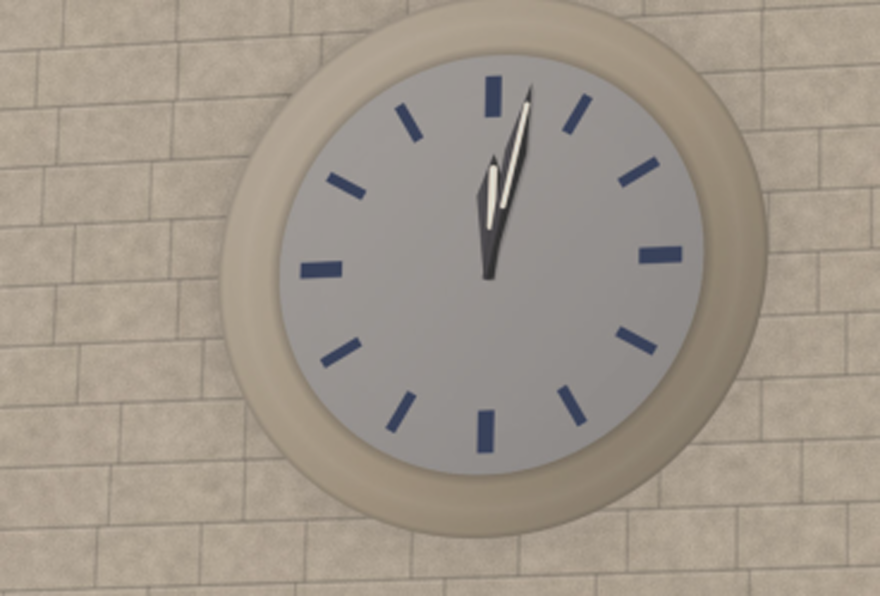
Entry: 12:02
